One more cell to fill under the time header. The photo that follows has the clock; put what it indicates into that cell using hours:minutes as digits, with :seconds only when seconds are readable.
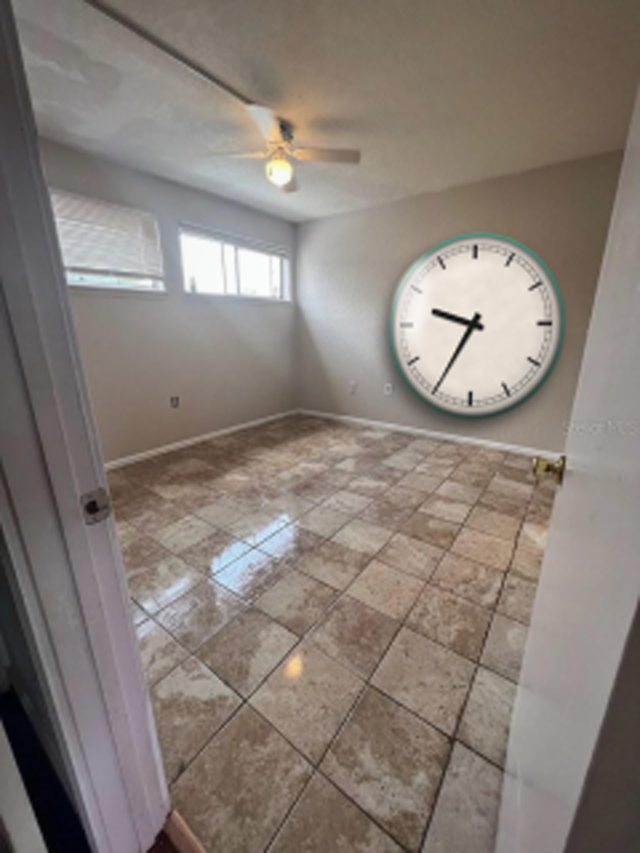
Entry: 9:35
